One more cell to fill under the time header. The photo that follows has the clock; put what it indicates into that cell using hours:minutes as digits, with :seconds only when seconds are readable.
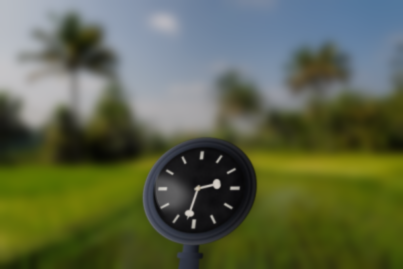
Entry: 2:32
